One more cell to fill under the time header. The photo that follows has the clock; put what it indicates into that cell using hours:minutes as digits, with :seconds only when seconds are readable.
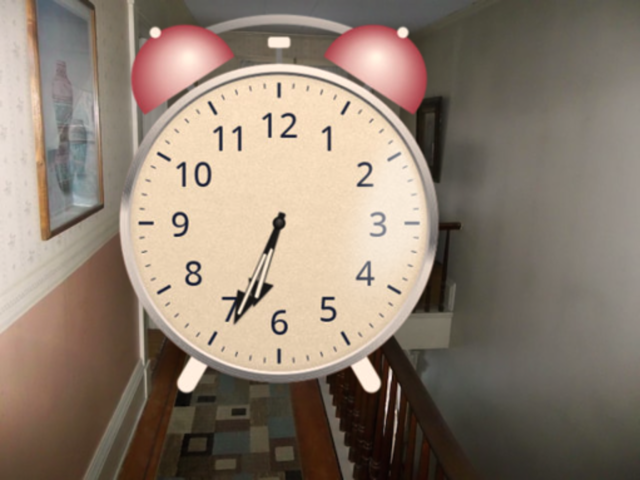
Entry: 6:34
